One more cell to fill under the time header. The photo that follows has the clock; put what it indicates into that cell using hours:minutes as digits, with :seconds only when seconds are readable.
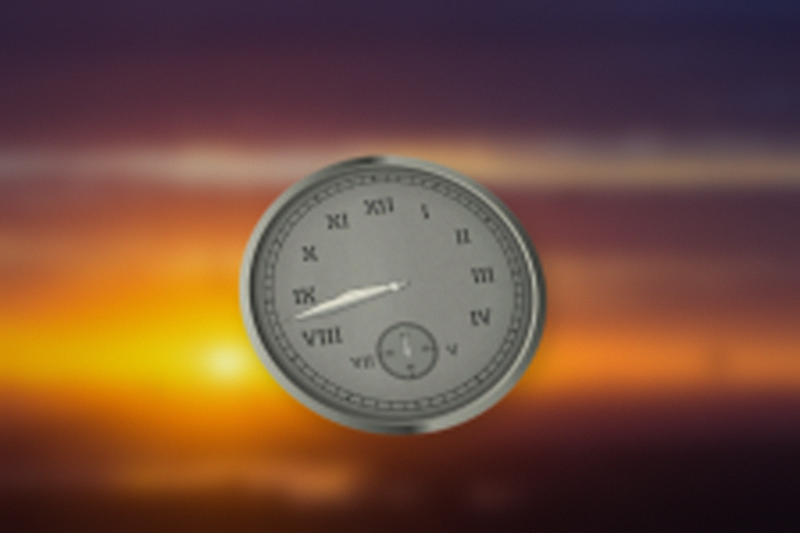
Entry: 8:43
